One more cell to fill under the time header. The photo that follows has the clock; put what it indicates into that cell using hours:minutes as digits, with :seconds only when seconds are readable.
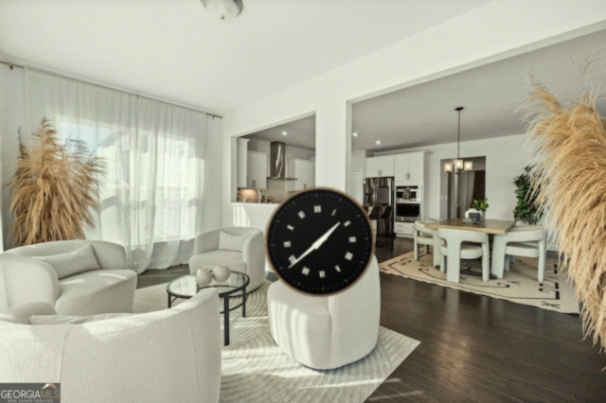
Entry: 1:39
